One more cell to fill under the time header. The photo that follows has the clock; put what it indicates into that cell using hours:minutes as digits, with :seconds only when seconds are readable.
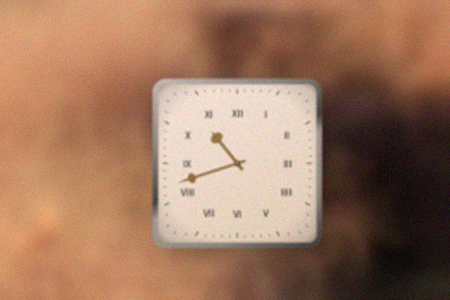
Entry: 10:42
